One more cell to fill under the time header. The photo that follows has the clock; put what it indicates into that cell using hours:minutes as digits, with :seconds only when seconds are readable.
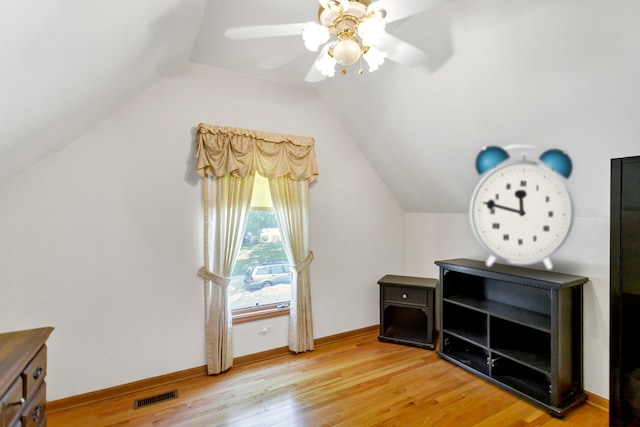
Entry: 11:47
